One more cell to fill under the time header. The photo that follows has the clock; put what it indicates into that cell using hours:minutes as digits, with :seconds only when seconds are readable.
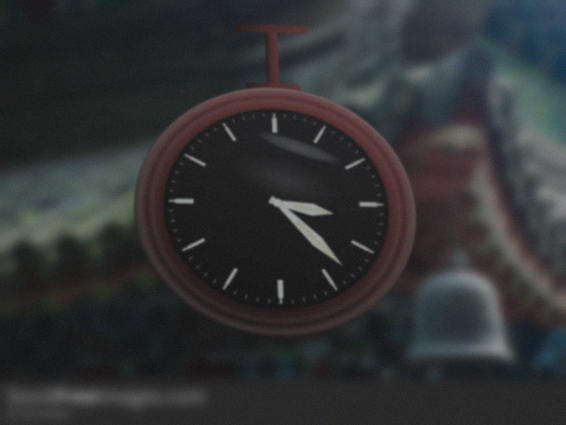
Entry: 3:23
